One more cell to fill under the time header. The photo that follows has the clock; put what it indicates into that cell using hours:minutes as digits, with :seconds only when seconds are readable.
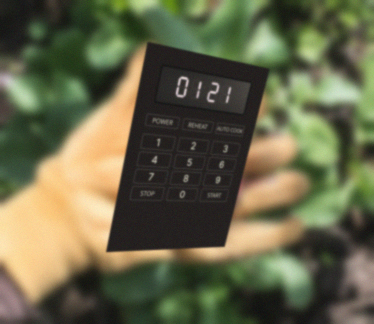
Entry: 1:21
